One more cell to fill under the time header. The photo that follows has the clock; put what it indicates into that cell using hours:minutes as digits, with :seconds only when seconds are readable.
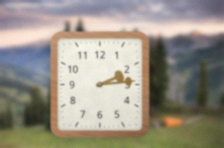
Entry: 2:14
